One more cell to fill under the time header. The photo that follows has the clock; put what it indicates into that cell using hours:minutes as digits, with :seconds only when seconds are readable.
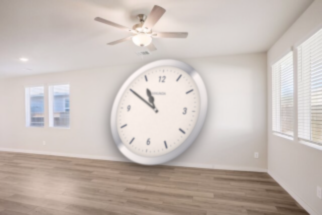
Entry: 10:50
